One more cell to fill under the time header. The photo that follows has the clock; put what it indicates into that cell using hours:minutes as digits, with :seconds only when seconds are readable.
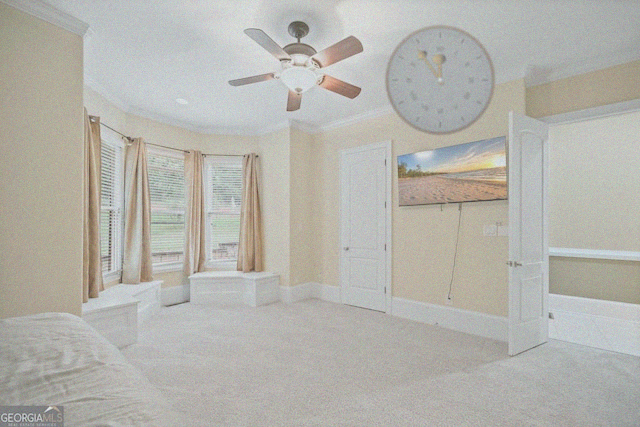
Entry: 11:54
